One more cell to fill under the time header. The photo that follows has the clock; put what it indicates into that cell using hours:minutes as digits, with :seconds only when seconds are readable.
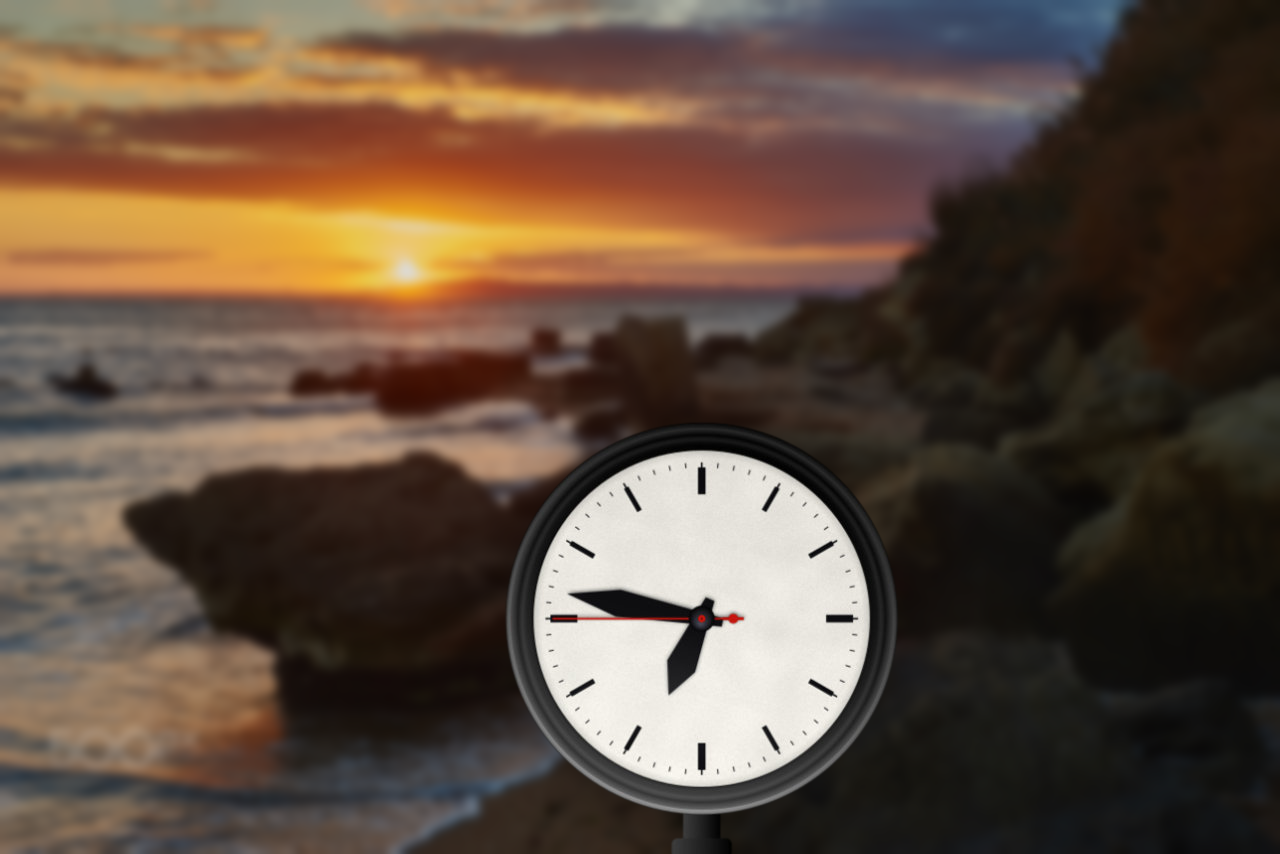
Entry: 6:46:45
